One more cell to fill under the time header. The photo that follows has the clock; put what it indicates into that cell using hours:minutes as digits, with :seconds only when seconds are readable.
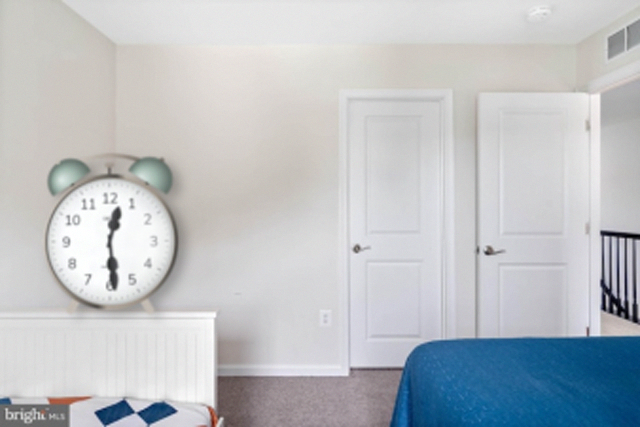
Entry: 12:29
